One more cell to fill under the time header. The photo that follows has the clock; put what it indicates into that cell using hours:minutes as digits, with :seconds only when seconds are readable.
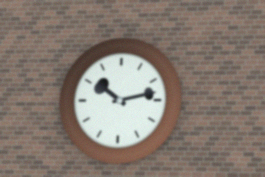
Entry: 10:13
